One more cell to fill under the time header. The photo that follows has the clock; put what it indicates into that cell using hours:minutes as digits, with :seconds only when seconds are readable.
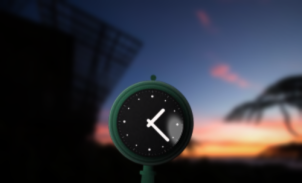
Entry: 1:22
